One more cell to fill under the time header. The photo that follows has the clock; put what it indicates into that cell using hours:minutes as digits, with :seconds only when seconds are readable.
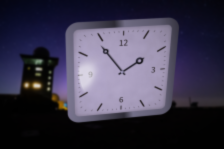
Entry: 1:54
